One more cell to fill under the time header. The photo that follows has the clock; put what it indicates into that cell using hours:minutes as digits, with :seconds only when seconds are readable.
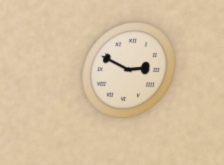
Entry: 2:49
